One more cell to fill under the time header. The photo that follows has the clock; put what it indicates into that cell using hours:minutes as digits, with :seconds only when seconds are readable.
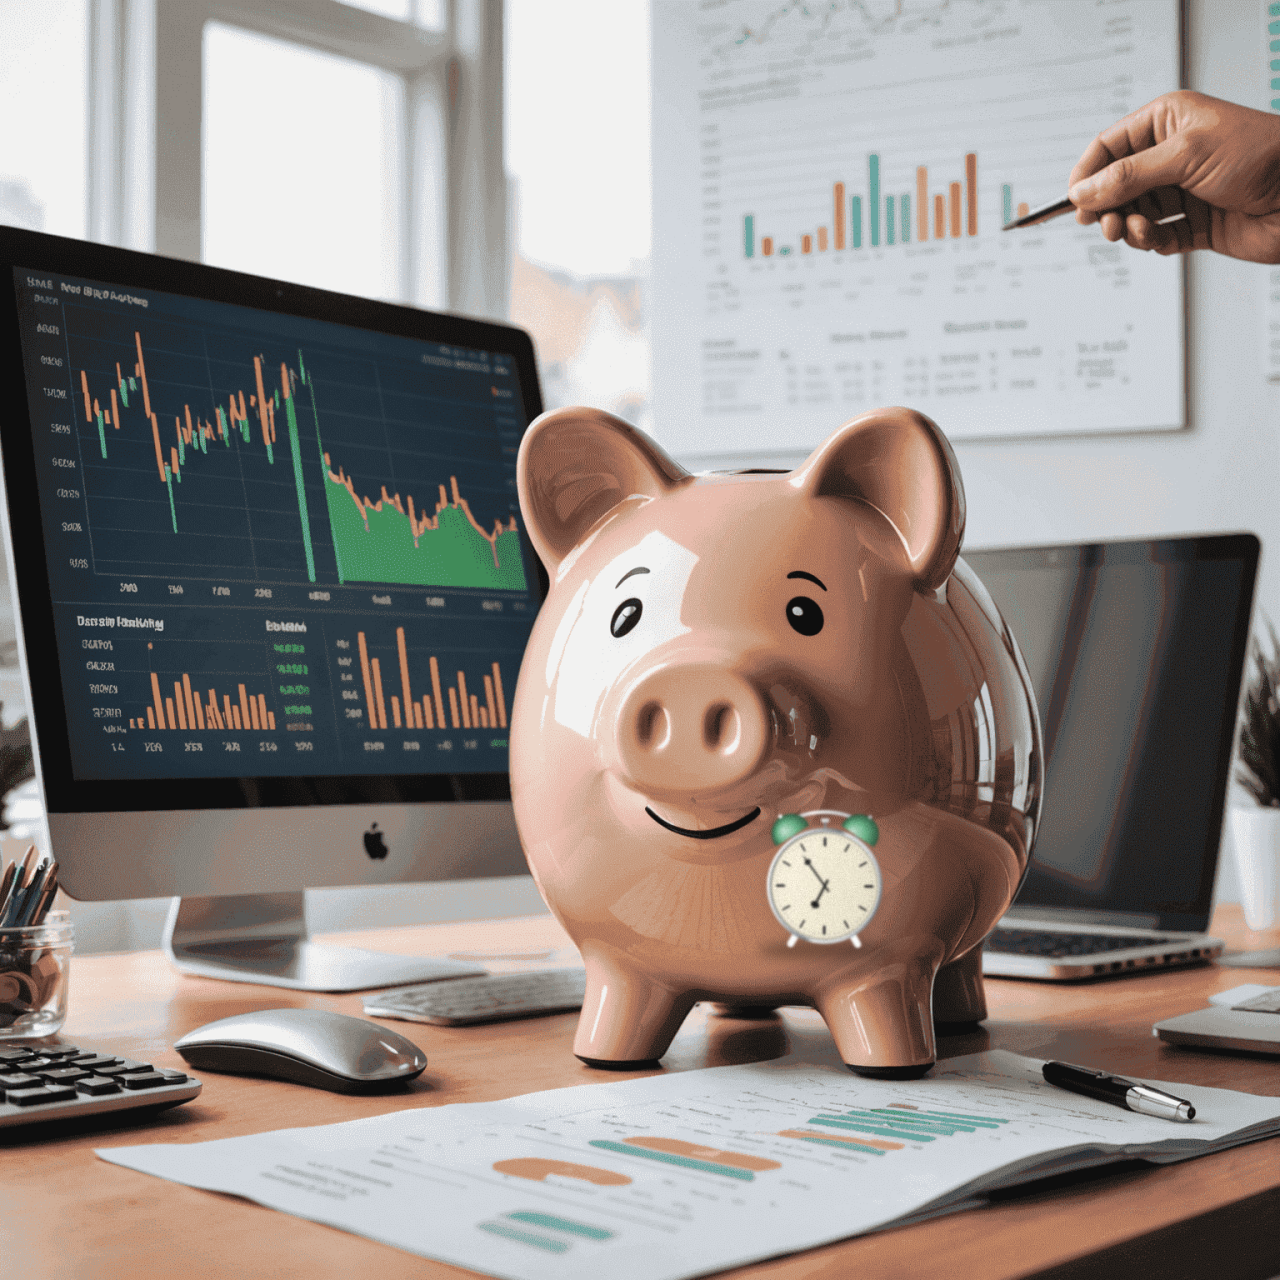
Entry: 6:54
